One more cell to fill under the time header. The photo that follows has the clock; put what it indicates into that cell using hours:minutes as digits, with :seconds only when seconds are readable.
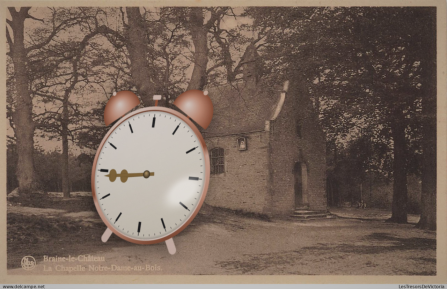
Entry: 8:44
